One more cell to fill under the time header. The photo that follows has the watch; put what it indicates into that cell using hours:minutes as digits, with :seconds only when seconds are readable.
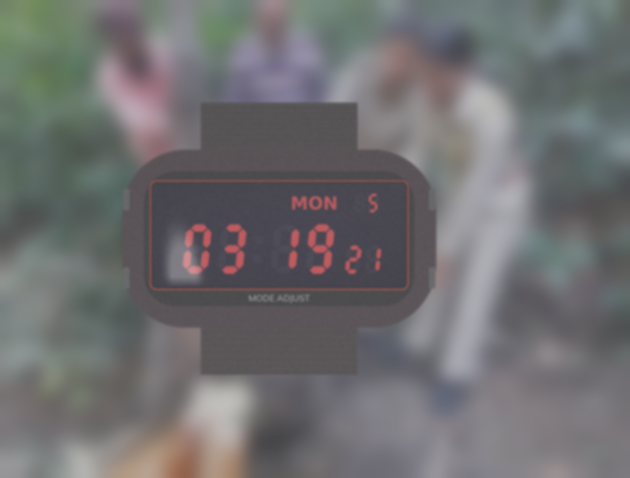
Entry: 3:19:21
